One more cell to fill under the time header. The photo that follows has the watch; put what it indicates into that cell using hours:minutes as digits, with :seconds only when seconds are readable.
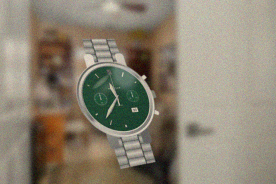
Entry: 11:37
